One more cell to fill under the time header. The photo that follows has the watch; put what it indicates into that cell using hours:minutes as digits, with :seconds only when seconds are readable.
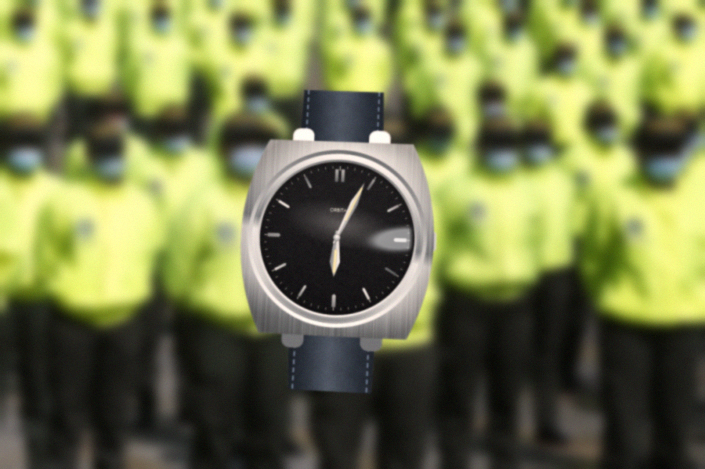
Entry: 6:04
